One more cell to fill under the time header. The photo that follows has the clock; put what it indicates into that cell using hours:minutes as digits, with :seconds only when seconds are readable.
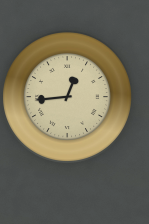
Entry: 12:44
